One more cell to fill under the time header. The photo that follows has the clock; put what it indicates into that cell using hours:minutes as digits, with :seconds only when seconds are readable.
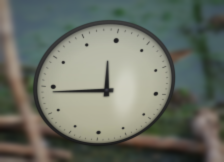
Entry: 11:44
